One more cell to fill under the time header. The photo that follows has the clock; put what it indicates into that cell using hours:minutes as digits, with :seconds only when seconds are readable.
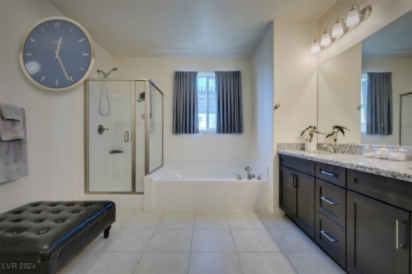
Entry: 12:26
